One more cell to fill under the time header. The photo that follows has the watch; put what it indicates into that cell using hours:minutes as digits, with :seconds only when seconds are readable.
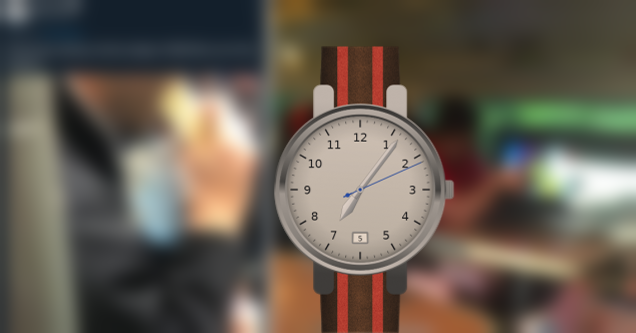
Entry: 7:06:11
